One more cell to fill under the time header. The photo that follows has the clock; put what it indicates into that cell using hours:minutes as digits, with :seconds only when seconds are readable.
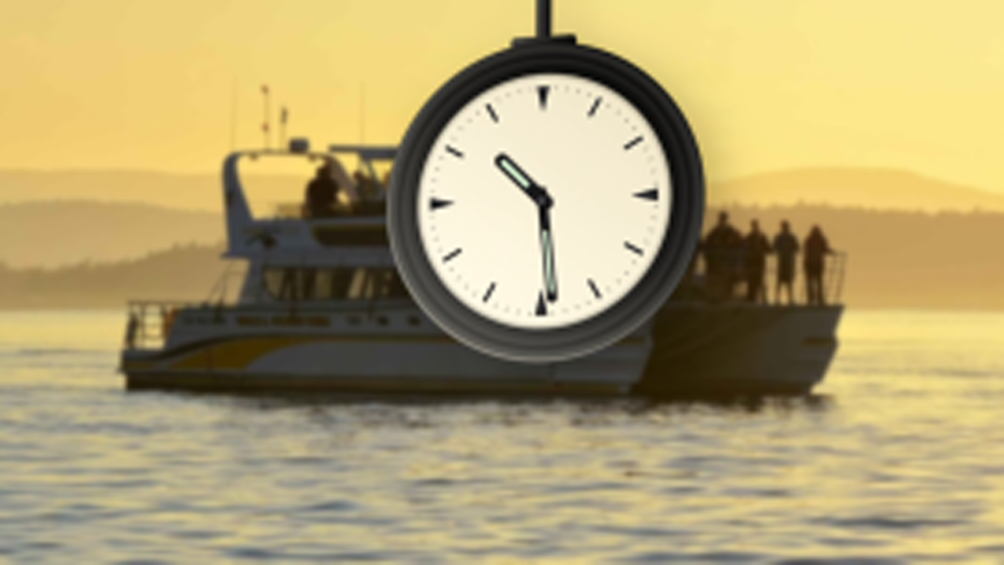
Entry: 10:29
